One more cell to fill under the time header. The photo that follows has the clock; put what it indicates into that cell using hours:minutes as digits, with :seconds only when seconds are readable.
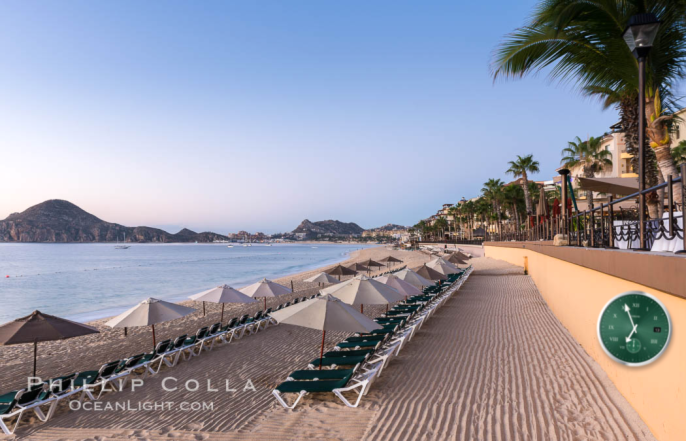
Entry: 6:56
